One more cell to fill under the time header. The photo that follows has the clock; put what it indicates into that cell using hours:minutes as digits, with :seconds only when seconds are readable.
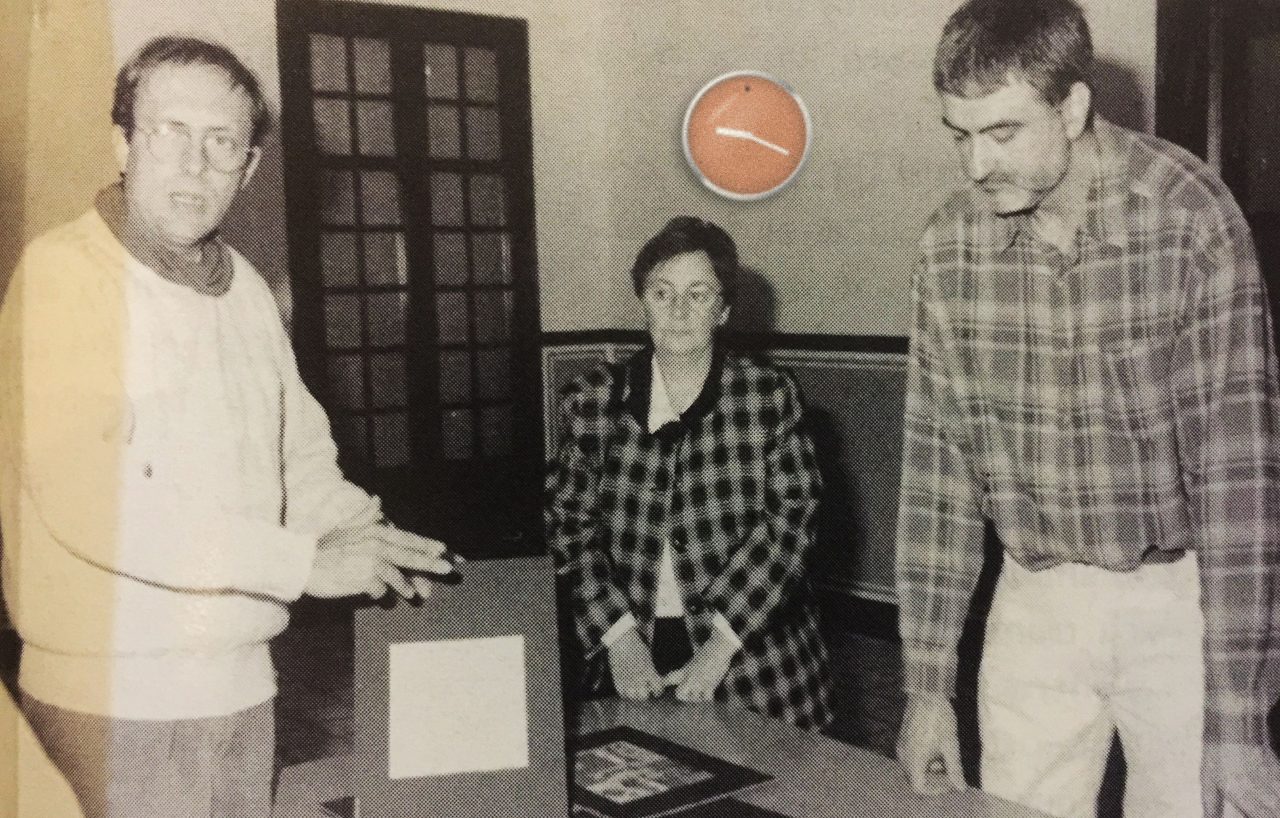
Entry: 9:19
